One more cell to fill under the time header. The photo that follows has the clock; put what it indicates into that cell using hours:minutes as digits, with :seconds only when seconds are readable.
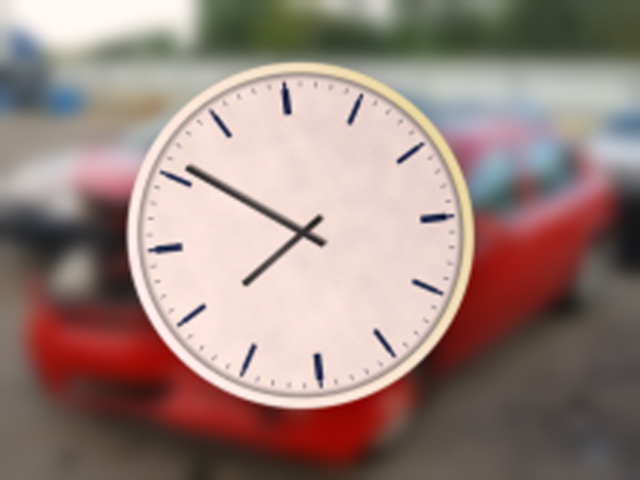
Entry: 7:51
